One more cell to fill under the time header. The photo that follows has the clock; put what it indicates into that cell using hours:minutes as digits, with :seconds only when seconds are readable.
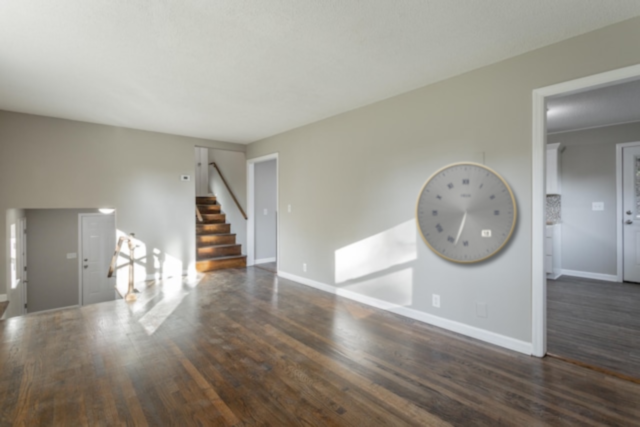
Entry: 6:33
